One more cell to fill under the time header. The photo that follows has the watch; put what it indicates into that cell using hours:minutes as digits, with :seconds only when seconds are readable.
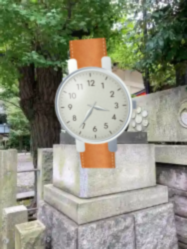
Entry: 3:36
